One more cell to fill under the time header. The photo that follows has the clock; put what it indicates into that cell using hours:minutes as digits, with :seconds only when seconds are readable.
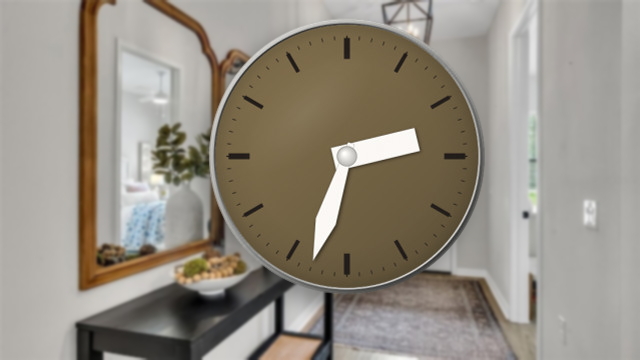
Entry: 2:33
